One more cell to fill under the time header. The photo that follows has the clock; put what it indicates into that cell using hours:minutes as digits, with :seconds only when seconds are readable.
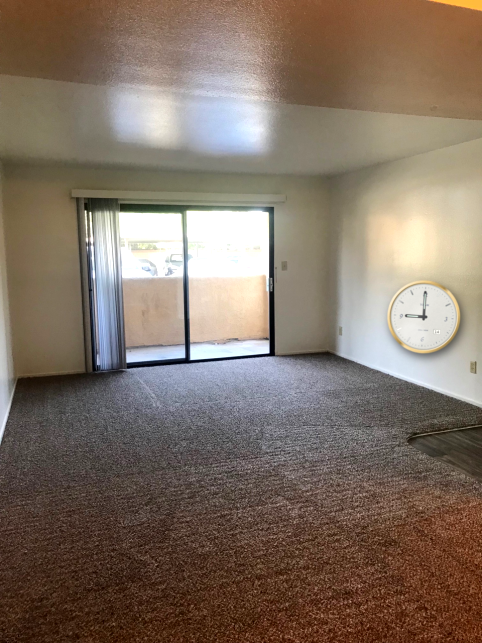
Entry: 9:00
